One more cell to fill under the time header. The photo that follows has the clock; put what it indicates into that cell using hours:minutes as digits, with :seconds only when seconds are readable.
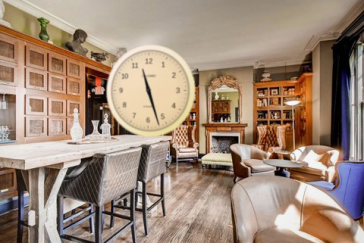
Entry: 11:27
